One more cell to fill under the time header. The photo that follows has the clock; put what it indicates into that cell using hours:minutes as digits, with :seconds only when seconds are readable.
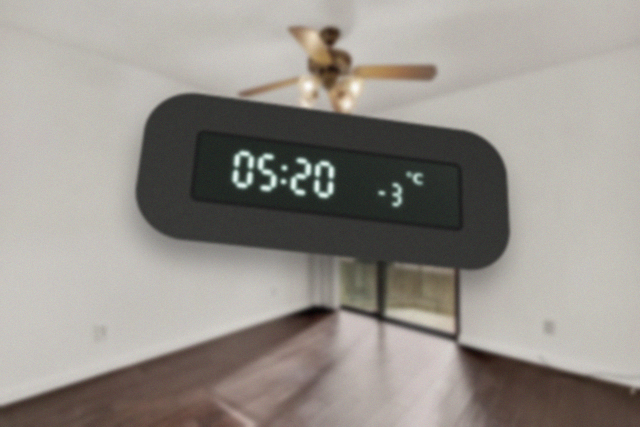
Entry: 5:20
